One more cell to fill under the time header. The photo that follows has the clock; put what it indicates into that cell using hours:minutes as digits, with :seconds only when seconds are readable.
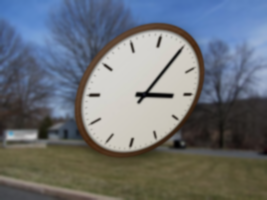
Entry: 3:05
